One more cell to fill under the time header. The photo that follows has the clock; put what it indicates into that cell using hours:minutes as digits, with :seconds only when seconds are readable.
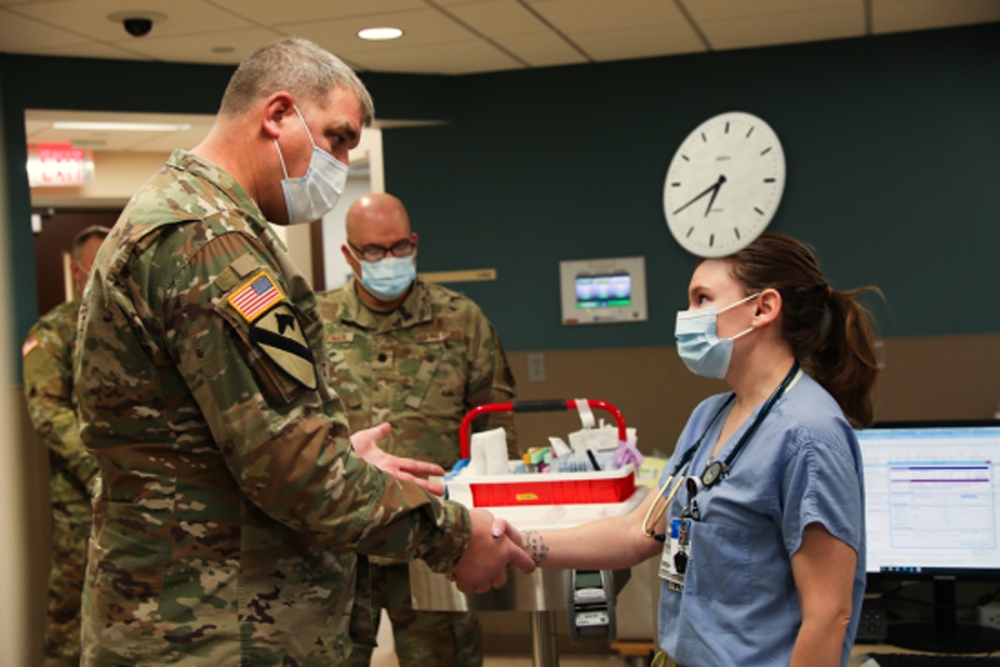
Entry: 6:40
